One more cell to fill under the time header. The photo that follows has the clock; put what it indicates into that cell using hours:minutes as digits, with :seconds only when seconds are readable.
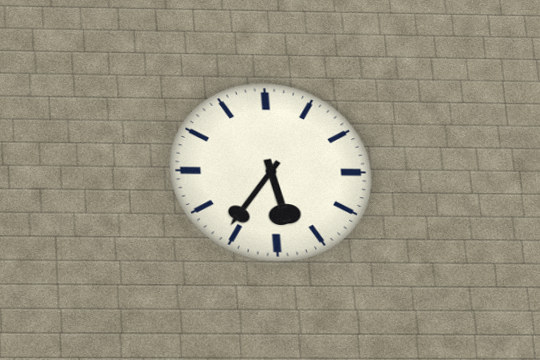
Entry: 5:36
